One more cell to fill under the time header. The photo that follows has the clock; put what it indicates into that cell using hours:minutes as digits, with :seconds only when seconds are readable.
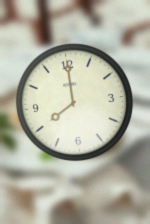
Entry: 8:00
